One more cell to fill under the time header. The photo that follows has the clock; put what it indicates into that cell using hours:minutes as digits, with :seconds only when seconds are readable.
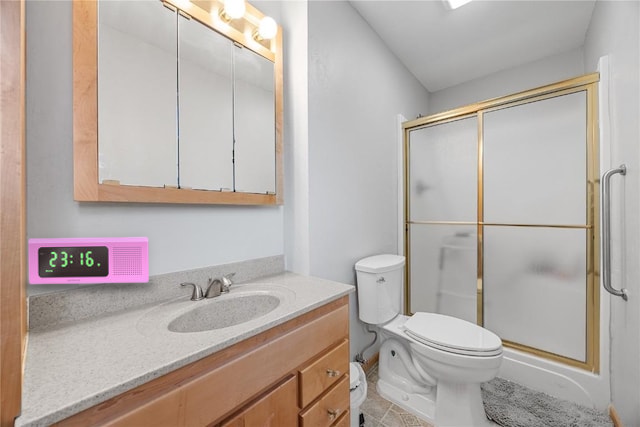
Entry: 23:16
